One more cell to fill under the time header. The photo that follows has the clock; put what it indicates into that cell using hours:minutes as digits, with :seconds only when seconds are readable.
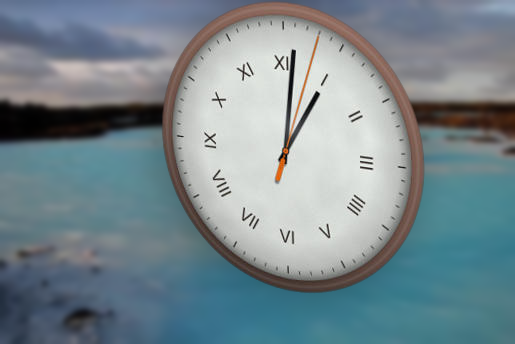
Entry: 1:01:03
